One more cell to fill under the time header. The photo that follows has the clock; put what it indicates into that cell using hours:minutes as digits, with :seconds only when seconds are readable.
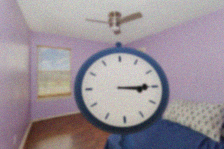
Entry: 3:15
